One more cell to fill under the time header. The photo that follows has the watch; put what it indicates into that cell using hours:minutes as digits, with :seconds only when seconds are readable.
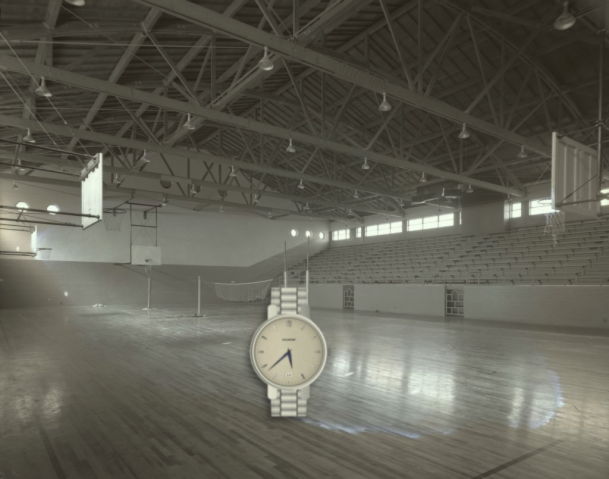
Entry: 5:38
